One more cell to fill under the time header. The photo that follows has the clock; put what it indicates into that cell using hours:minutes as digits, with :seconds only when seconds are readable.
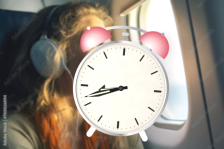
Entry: 8:42
